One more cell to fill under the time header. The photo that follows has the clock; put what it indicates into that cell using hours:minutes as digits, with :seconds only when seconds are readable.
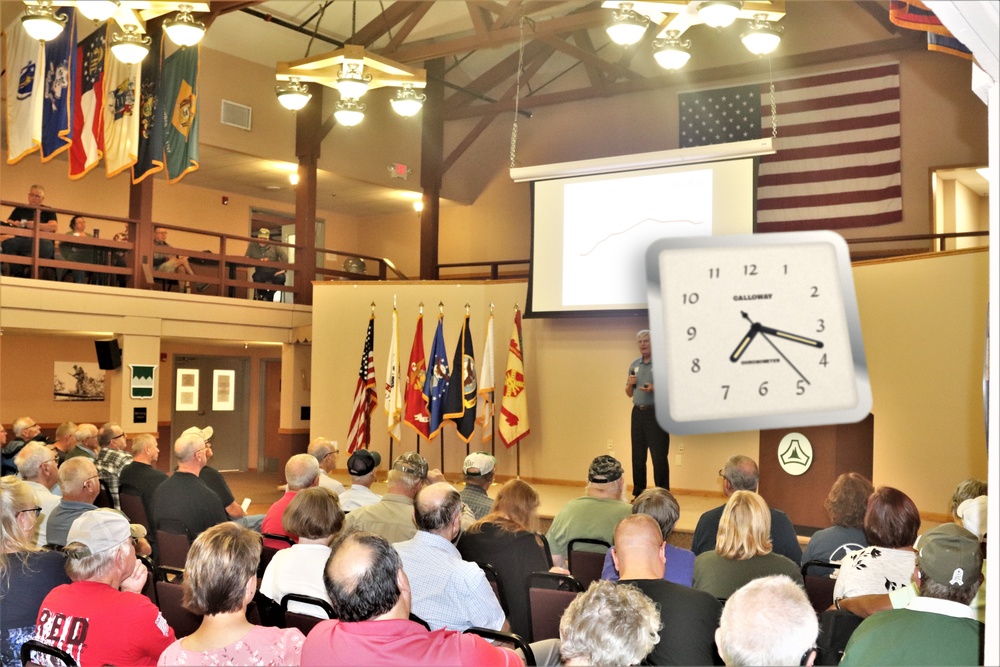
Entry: 7:18:24
